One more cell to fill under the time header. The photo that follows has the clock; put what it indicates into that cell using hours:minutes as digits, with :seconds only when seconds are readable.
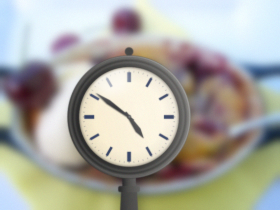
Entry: 4:51
